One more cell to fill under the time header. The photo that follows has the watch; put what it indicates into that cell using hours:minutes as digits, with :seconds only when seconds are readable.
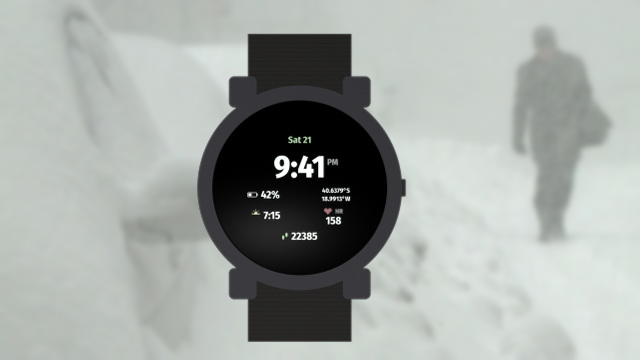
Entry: 9:41
